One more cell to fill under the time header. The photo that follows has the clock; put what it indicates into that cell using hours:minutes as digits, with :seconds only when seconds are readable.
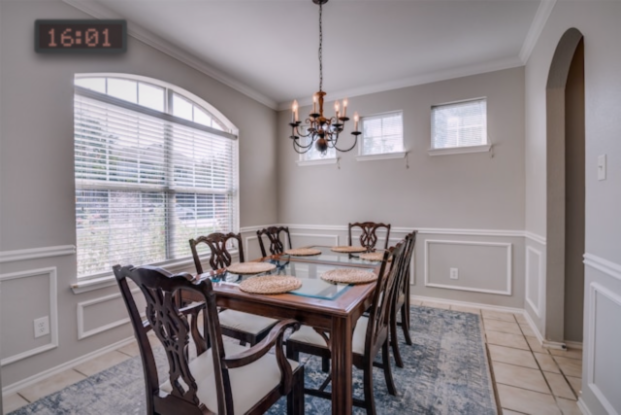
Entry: 16:01
